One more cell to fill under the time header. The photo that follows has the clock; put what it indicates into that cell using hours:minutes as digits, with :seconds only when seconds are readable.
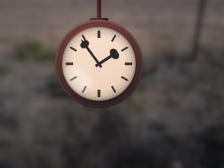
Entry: 1:54
